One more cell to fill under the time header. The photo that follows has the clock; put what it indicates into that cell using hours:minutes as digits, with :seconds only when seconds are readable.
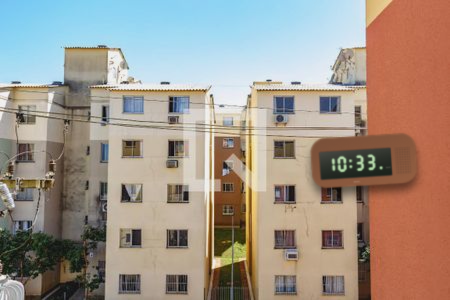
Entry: 10:33
